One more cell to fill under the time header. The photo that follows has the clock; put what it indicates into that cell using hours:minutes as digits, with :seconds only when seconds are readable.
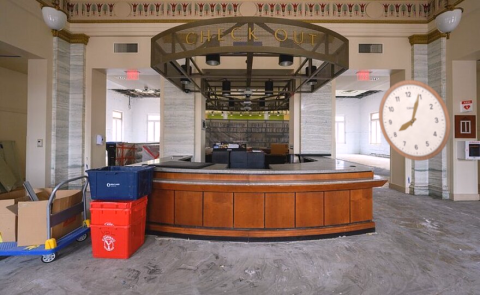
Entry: 8:04
